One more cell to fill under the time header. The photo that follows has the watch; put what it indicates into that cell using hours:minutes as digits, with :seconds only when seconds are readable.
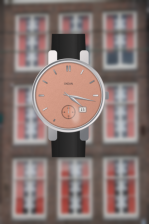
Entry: 4:17
